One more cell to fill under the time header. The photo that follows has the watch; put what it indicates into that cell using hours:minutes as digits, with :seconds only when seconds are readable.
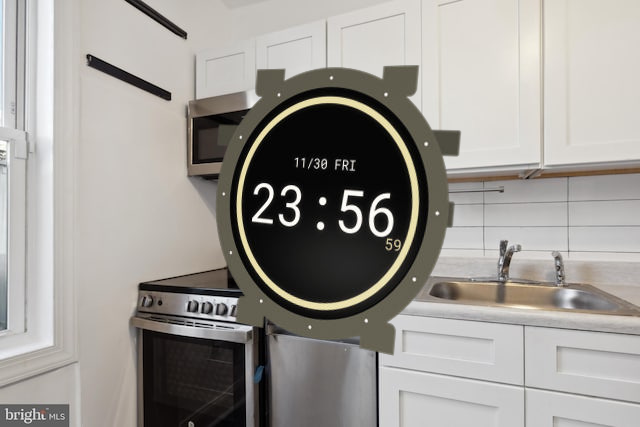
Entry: 23:56:59
